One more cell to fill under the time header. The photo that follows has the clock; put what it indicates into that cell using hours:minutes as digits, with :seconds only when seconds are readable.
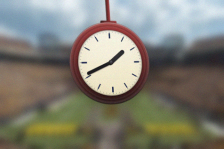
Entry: 1:41
